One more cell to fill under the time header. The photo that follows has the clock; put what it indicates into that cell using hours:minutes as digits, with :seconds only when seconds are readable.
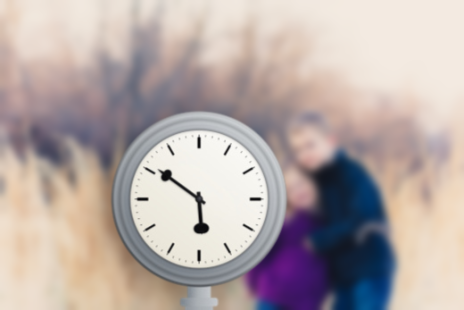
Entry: 5:51
